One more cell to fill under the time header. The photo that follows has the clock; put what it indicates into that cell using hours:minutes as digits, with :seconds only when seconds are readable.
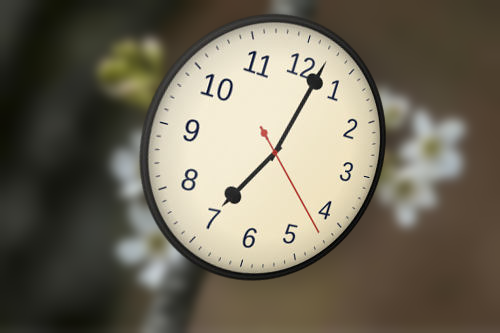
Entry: 7:02:22
